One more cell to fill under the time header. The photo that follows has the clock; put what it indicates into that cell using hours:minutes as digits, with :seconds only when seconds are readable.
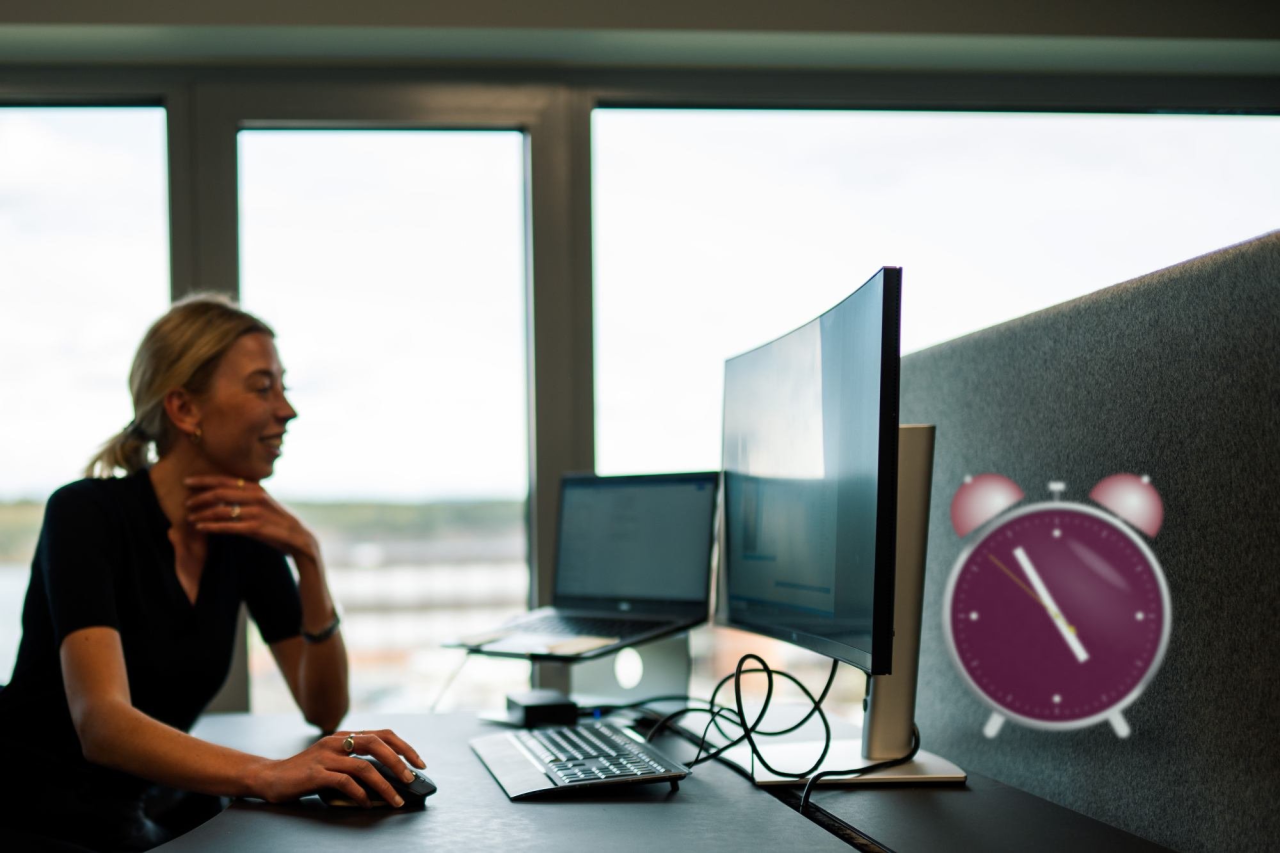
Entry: 4:54:52
